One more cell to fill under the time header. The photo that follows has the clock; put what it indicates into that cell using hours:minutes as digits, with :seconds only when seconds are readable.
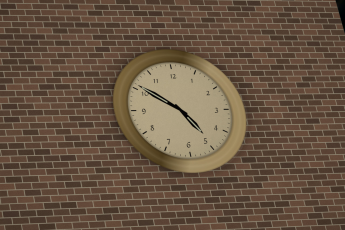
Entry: 4:51
